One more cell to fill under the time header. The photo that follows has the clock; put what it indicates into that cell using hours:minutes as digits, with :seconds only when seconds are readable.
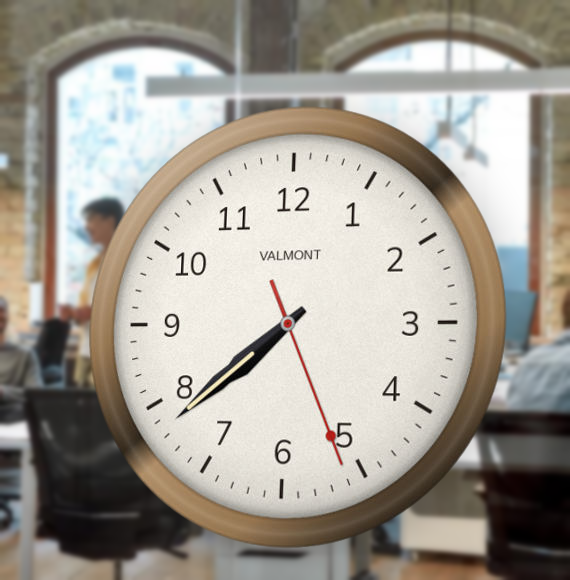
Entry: 7:38:26
